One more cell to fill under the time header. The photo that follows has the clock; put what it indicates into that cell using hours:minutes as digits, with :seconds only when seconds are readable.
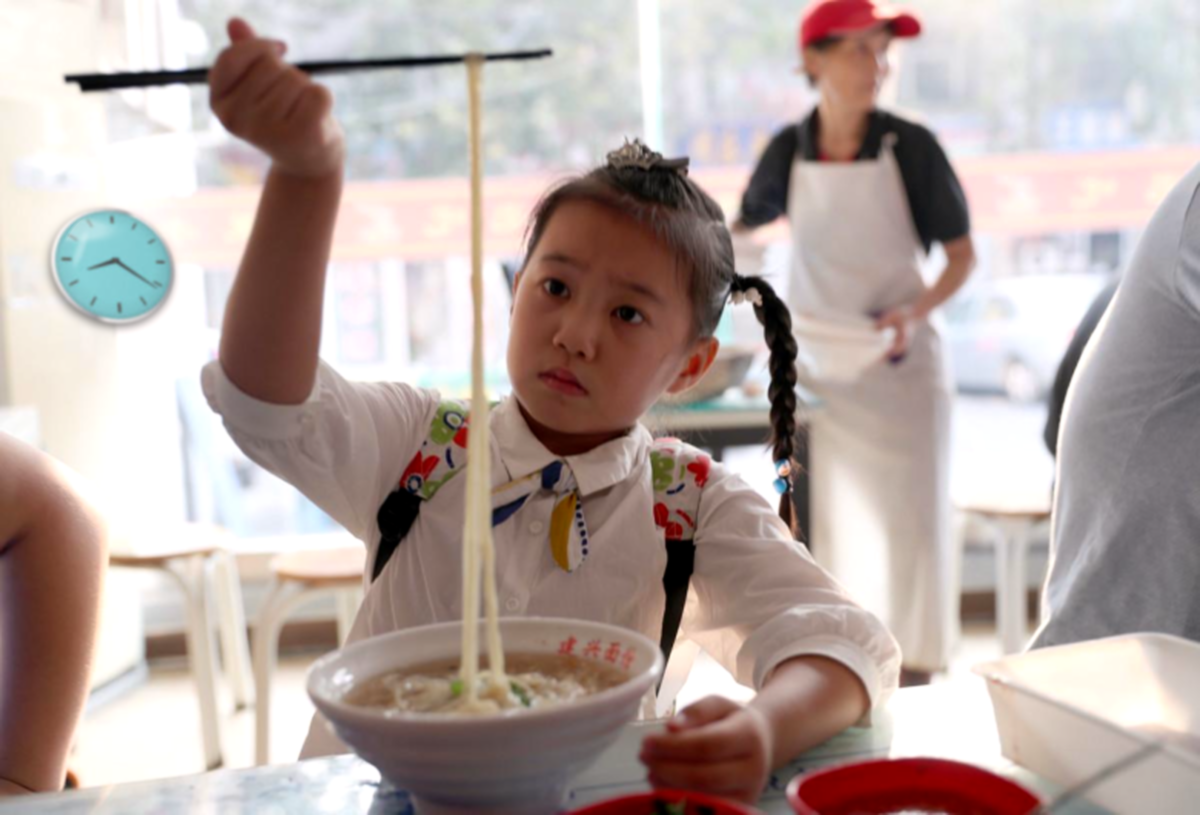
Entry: 8:21
